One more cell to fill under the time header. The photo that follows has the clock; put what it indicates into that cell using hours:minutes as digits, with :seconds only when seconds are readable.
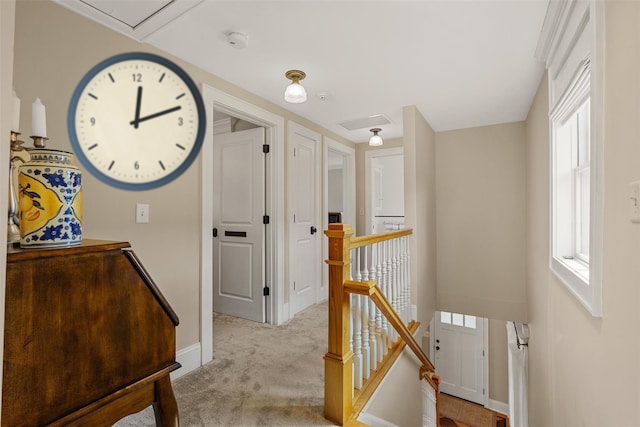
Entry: 12:12
